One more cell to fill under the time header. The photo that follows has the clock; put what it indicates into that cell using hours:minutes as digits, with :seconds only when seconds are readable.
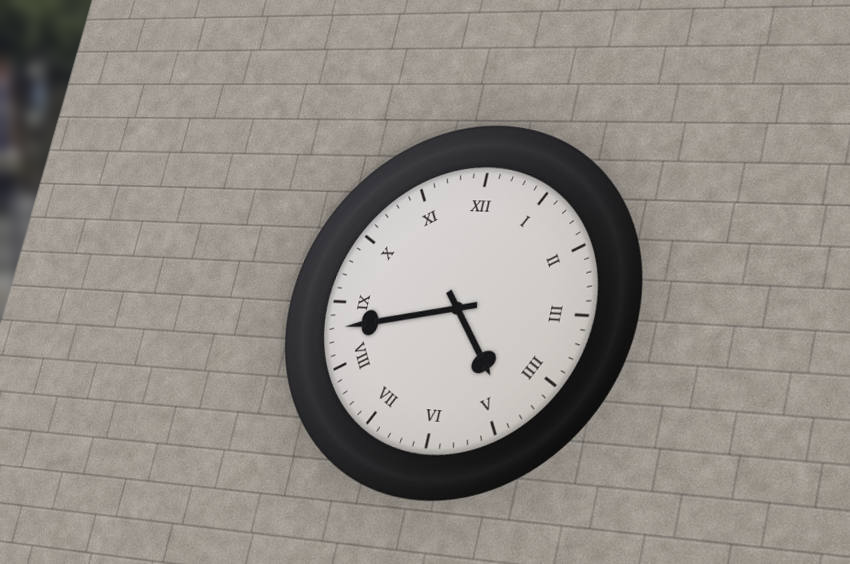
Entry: 4:43
